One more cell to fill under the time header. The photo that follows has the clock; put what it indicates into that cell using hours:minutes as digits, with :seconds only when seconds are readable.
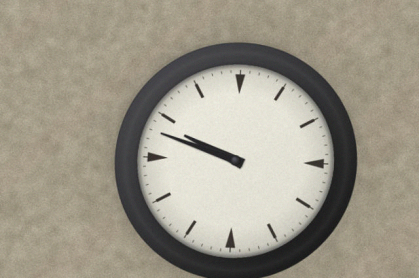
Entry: 9:48
